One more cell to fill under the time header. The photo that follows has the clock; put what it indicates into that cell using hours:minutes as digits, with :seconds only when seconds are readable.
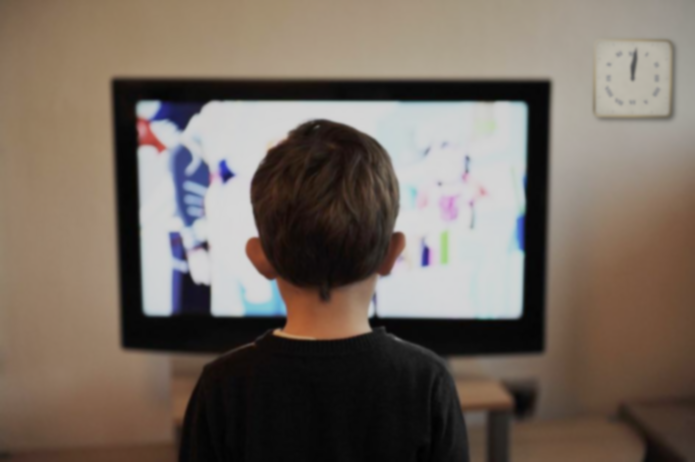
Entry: 12:01
